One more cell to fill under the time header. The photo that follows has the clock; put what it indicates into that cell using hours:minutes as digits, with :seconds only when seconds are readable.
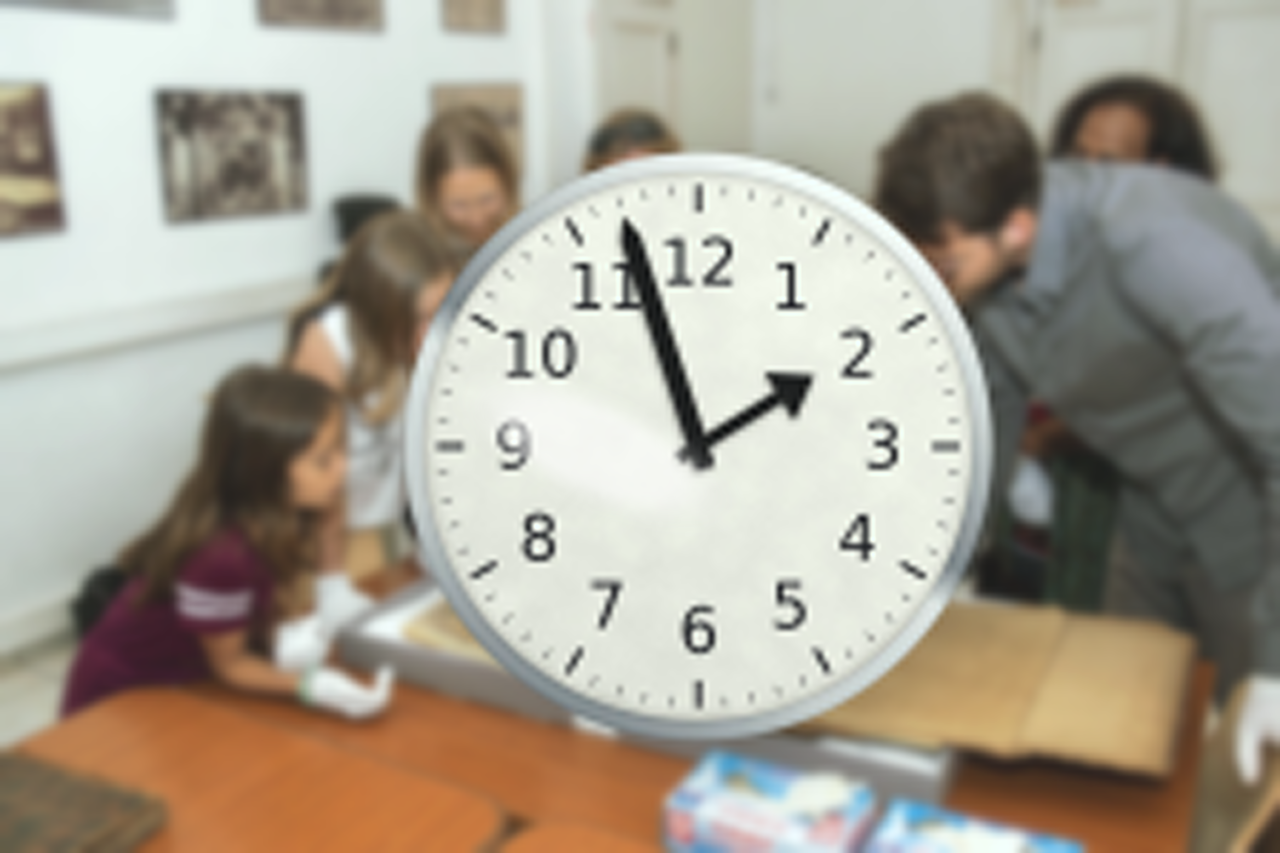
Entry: 1:57
